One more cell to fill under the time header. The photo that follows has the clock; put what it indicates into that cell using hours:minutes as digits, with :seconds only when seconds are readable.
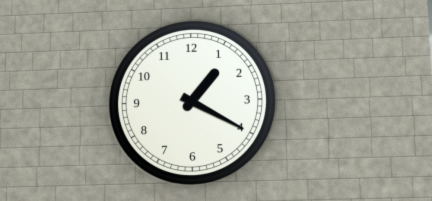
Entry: 1:20
